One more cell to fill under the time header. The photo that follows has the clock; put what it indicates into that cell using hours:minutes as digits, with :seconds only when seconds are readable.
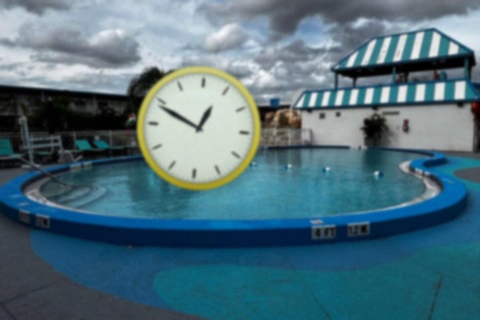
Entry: 12:49
